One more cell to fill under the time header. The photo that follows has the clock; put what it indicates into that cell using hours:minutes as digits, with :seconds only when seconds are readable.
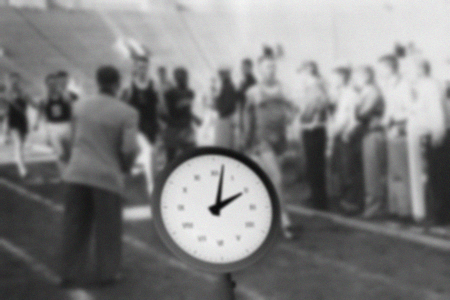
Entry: 2:02
